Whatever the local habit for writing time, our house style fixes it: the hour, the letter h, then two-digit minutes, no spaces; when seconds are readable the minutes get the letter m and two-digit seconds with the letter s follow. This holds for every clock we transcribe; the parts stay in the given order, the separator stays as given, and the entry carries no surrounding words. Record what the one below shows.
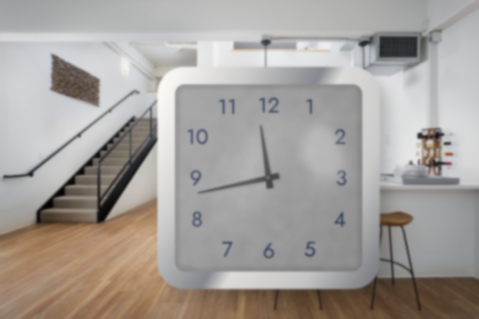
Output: 11h43
